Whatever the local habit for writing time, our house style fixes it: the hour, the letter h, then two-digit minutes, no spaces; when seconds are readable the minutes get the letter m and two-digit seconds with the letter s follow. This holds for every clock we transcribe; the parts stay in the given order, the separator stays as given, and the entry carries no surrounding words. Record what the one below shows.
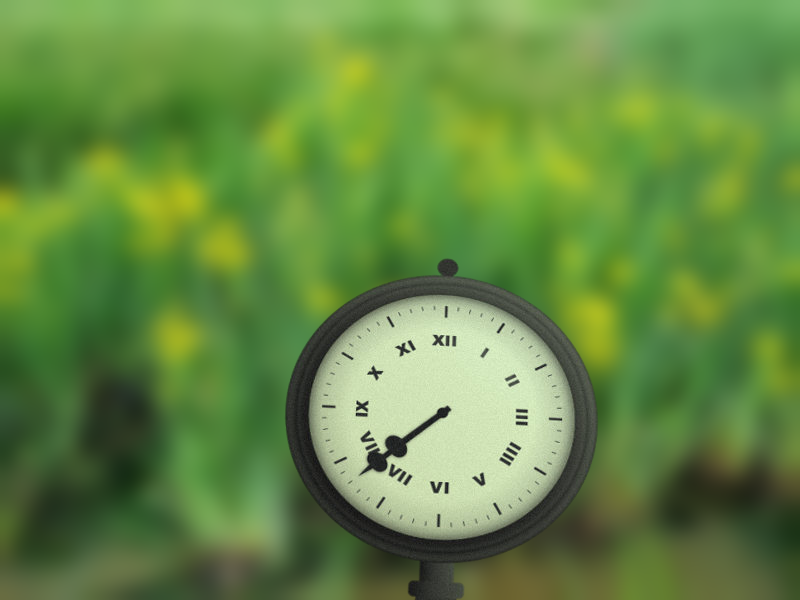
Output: 7h38
